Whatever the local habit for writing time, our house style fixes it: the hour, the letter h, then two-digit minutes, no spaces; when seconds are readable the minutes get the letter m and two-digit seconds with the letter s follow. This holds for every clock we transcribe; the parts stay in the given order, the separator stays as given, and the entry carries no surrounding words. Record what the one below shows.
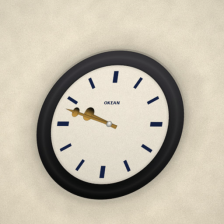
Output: 9h48
